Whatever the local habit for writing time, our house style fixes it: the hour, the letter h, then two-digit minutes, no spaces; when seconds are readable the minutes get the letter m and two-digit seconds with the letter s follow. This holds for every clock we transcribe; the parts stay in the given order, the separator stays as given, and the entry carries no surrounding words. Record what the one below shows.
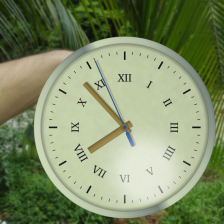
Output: 7h52m56s
